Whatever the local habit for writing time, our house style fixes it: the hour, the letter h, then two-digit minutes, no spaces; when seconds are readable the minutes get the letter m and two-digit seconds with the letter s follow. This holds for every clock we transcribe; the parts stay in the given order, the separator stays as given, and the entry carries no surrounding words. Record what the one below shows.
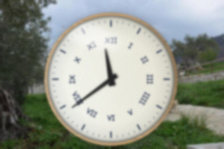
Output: 11h39
